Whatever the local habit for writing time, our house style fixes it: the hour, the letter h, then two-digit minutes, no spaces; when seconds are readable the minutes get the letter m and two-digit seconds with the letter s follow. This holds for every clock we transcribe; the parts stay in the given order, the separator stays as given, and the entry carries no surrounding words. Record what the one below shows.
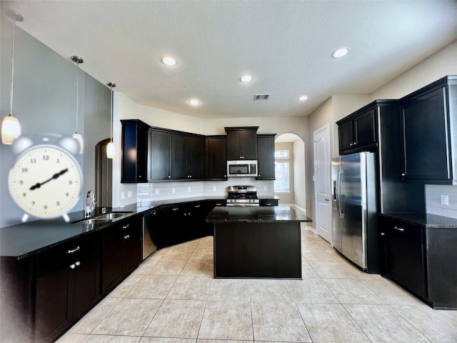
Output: 8h10
